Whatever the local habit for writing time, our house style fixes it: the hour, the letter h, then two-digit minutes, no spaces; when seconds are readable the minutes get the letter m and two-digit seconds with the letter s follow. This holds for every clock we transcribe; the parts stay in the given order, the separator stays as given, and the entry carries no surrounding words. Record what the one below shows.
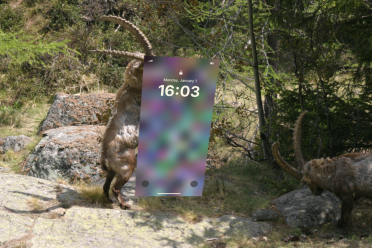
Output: 16h03
